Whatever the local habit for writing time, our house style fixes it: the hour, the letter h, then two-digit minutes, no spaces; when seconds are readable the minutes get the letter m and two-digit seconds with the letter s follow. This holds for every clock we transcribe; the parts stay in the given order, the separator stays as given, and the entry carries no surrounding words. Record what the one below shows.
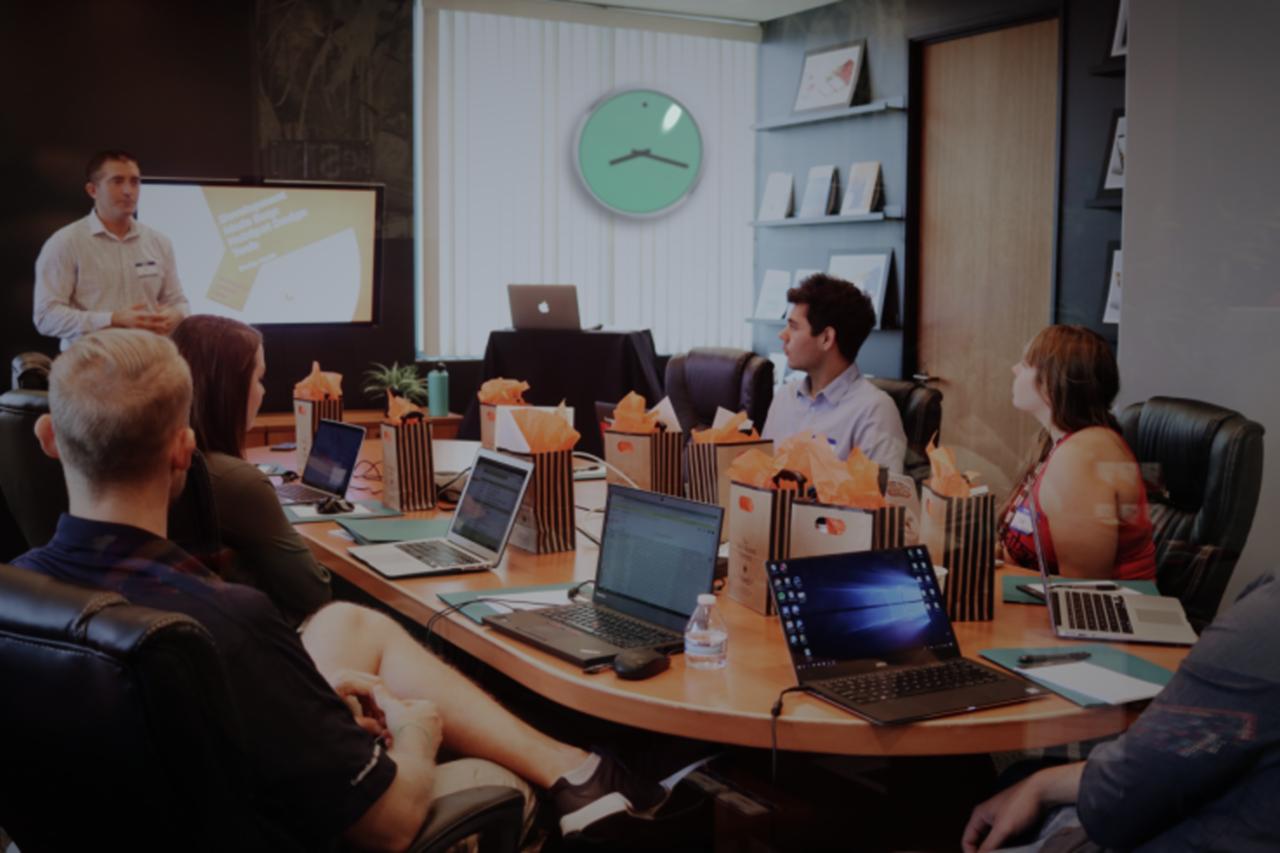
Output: 8h17
